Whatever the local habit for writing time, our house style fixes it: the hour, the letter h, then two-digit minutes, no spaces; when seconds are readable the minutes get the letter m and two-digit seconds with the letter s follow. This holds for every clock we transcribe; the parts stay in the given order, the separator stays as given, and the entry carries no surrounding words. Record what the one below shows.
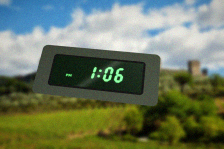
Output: 1h06
